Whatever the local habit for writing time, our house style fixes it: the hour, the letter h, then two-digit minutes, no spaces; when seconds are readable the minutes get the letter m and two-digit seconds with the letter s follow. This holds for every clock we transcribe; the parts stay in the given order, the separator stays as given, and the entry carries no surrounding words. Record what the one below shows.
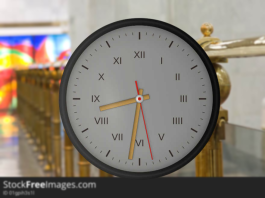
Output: 8h31m28s
